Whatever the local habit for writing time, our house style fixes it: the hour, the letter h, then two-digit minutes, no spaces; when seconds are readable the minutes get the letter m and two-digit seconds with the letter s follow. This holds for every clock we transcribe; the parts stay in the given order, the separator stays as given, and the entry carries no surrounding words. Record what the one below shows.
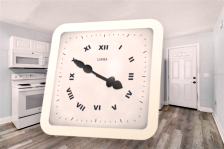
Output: 3h50
